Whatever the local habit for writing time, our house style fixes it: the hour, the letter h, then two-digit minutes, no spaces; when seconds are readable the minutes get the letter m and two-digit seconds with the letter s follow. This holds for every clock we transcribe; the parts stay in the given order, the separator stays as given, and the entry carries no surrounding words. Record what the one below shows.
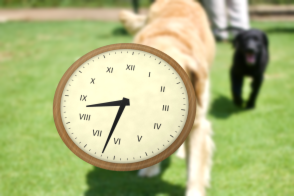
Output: 8h32
